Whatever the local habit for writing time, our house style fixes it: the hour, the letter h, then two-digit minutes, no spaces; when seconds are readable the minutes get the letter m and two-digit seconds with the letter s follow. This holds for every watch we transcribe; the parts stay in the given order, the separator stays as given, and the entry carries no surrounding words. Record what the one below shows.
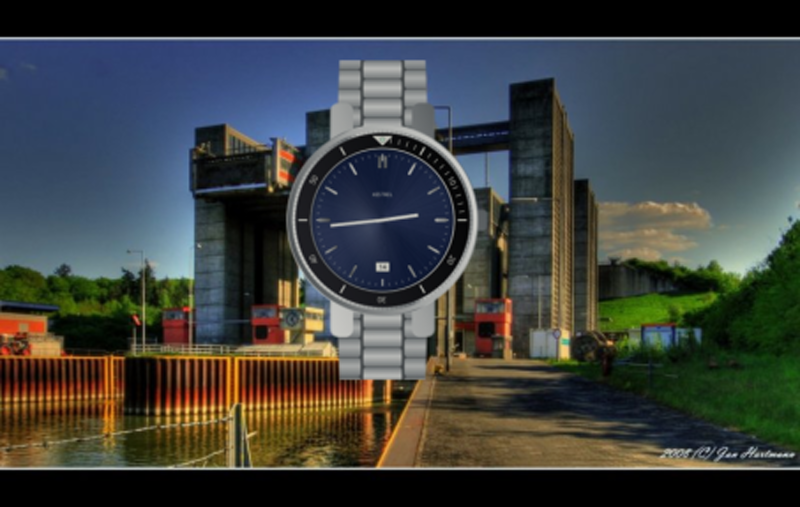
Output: 2h44
